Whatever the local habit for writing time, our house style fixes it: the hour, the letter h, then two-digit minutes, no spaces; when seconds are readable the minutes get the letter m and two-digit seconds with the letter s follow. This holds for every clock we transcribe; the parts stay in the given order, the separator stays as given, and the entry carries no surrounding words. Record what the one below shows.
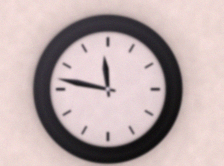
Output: 11h47
